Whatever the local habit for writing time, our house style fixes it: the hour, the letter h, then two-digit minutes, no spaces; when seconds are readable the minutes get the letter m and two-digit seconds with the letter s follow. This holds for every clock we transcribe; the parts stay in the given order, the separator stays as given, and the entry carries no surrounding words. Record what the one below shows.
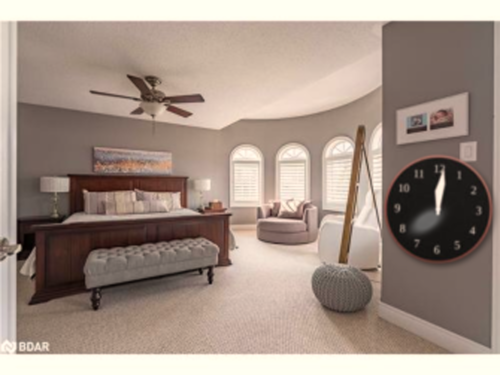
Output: 12h01
